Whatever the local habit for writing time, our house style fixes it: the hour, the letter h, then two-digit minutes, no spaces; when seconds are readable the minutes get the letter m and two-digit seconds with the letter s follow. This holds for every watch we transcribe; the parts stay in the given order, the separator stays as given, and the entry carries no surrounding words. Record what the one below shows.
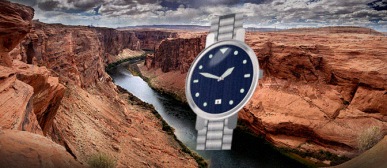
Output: 1h48
